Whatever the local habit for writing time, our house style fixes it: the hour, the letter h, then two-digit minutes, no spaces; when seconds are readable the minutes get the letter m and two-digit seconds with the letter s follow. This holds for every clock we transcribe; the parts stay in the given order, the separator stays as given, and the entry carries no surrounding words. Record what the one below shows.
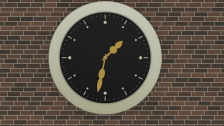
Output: 1h32
